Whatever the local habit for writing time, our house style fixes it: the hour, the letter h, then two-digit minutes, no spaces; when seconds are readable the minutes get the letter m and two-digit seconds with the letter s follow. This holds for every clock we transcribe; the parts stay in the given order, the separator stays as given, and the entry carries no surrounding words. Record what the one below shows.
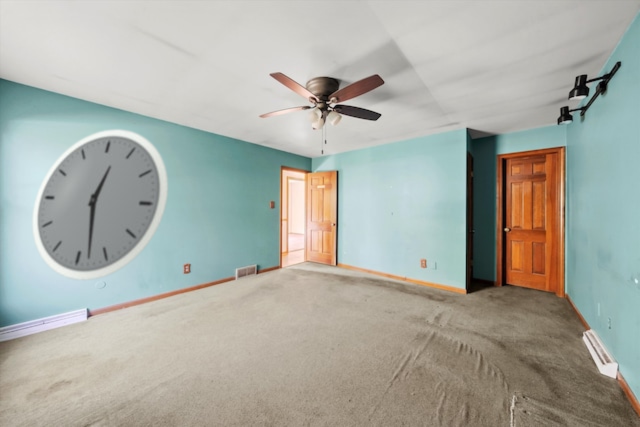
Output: 12h28
